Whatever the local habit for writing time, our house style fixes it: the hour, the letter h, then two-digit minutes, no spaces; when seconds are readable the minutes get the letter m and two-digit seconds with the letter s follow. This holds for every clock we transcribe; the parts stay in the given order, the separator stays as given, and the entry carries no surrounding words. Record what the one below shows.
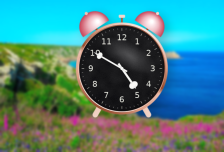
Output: 4h50
